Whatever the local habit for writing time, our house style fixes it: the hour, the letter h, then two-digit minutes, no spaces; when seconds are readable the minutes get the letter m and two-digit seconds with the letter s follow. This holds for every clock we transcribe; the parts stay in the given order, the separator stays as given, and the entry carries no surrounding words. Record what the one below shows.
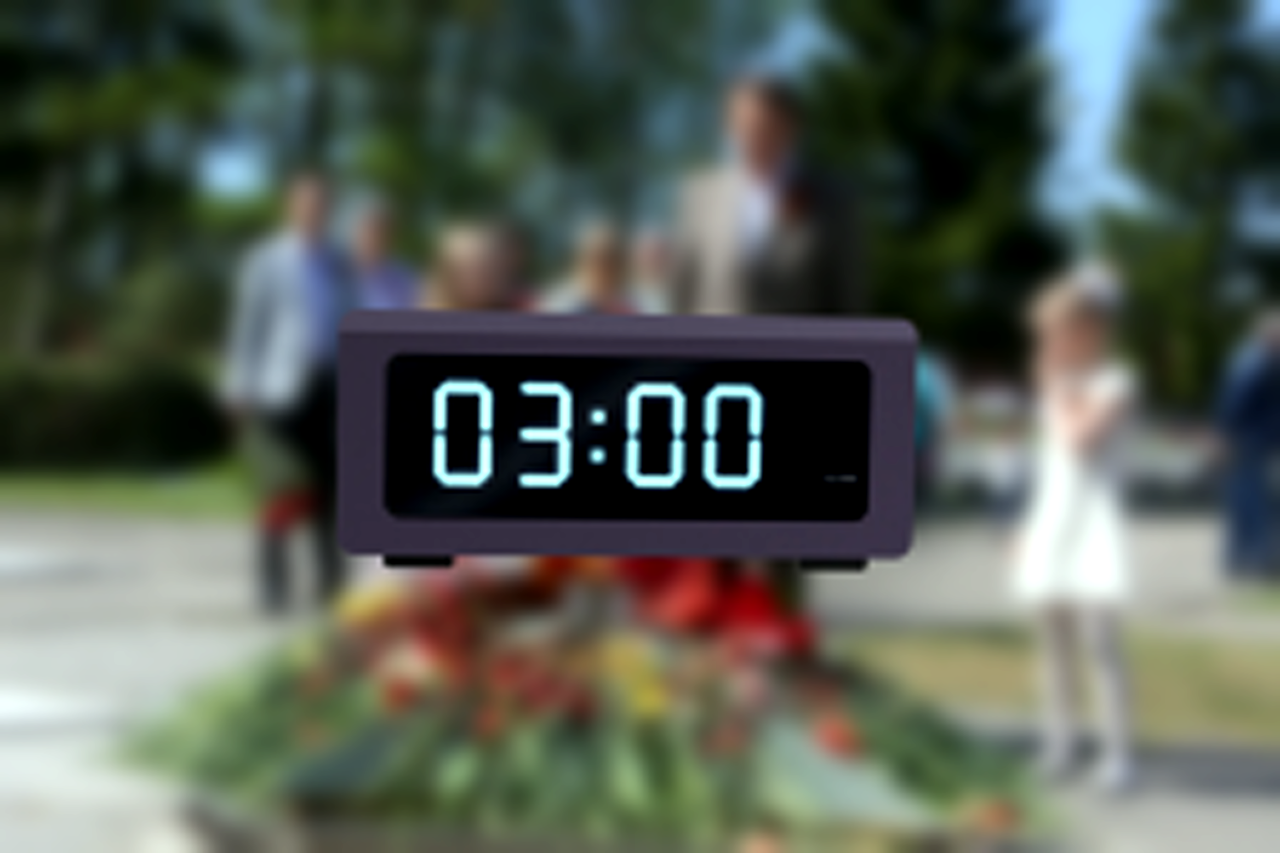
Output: 3h00
